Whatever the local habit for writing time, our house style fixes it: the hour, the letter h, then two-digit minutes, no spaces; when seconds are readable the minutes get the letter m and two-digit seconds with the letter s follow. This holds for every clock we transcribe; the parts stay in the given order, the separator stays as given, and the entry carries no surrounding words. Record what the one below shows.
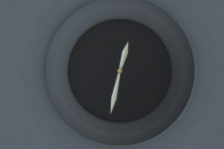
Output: 12h32
